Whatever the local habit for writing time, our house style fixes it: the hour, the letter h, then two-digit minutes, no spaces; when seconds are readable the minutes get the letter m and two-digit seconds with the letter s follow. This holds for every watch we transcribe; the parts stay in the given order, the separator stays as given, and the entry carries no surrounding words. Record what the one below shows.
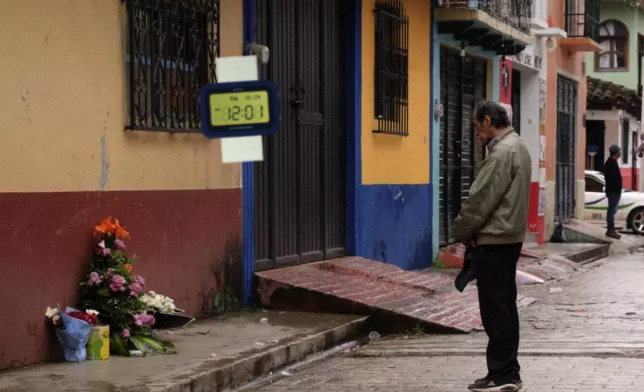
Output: 12h01
